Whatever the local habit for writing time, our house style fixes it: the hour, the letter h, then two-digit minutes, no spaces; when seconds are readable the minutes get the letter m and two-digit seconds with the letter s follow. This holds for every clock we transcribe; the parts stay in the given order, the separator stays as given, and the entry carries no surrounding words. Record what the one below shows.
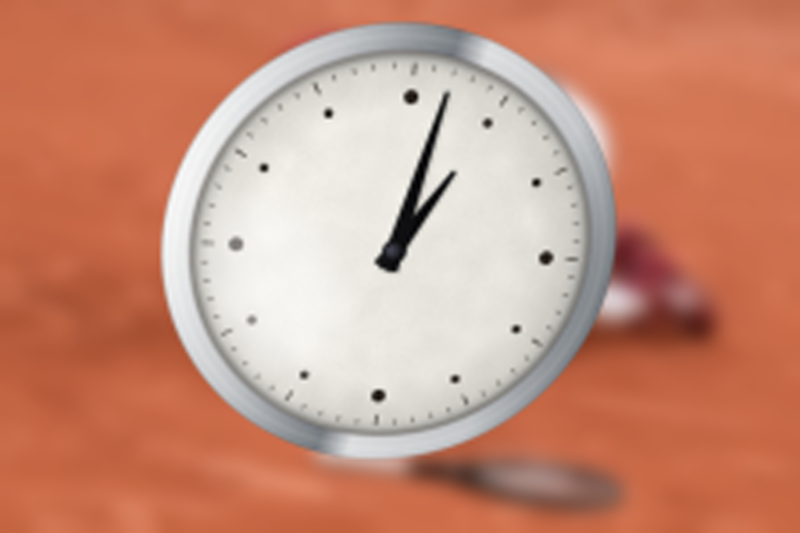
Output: 1h02
